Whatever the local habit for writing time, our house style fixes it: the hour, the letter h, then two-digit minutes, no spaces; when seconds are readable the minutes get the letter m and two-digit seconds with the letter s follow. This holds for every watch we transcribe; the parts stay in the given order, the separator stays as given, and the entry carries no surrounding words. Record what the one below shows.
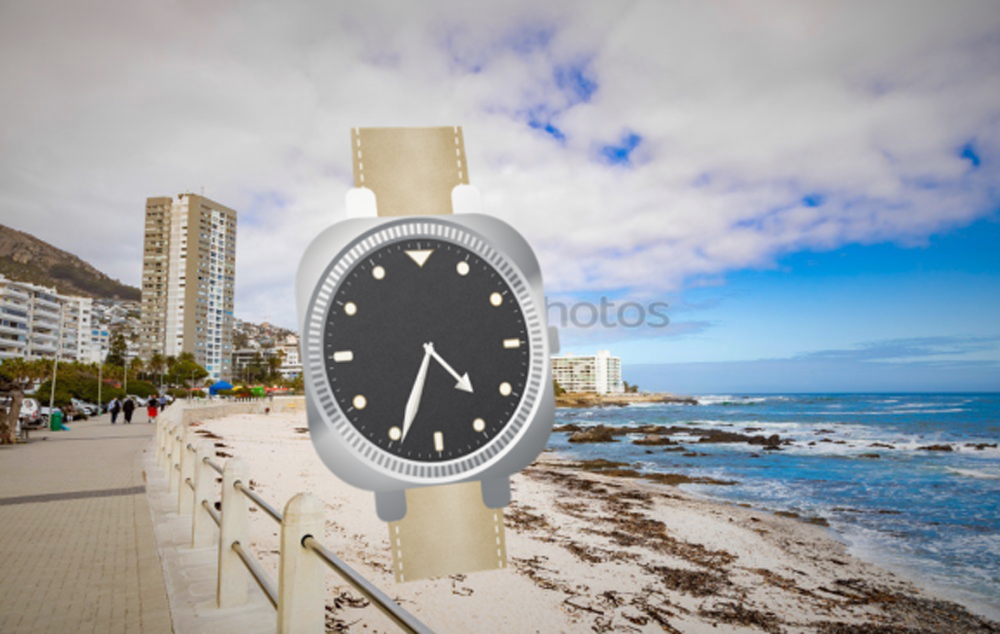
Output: 4h34
